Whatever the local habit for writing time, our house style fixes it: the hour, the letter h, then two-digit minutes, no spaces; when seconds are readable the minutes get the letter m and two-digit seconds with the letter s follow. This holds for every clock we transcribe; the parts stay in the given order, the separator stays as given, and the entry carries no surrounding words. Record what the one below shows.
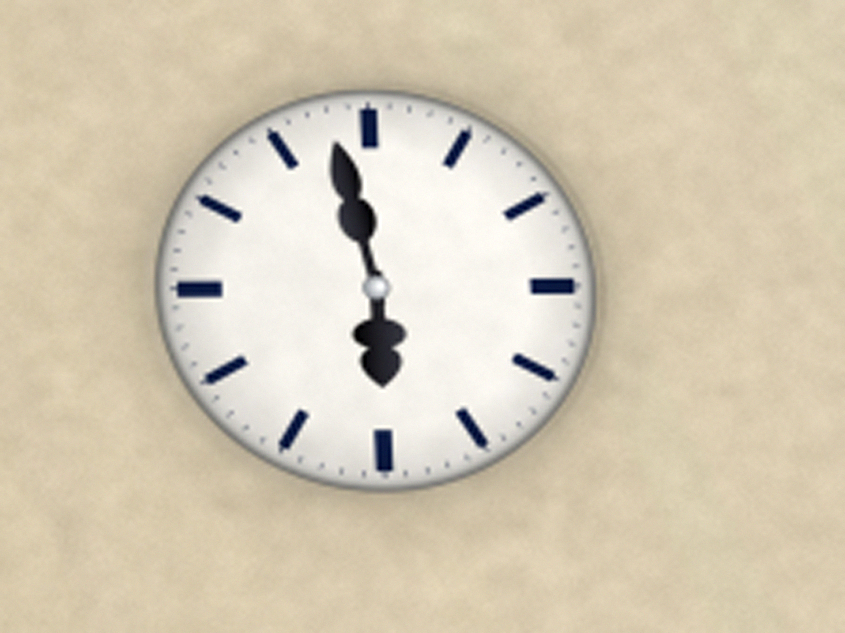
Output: 5h58
